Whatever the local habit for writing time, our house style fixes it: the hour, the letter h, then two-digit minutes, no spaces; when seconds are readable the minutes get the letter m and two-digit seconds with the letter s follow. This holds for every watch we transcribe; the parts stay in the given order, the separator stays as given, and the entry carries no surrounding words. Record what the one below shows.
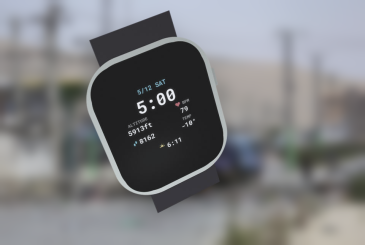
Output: 5h00
